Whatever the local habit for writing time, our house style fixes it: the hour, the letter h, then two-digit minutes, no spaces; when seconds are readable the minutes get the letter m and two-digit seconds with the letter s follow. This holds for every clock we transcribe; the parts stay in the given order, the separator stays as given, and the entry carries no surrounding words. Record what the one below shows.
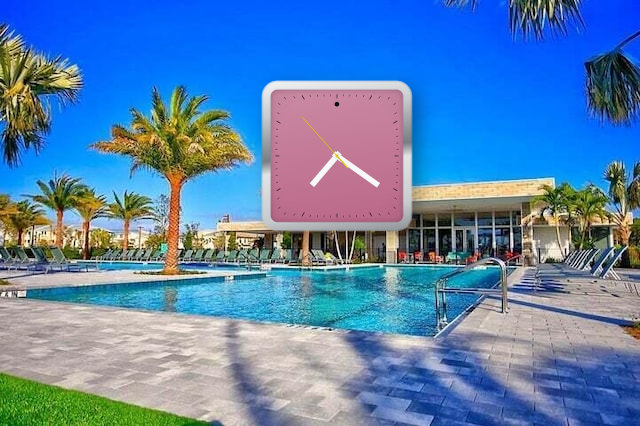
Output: 7h20m53s
